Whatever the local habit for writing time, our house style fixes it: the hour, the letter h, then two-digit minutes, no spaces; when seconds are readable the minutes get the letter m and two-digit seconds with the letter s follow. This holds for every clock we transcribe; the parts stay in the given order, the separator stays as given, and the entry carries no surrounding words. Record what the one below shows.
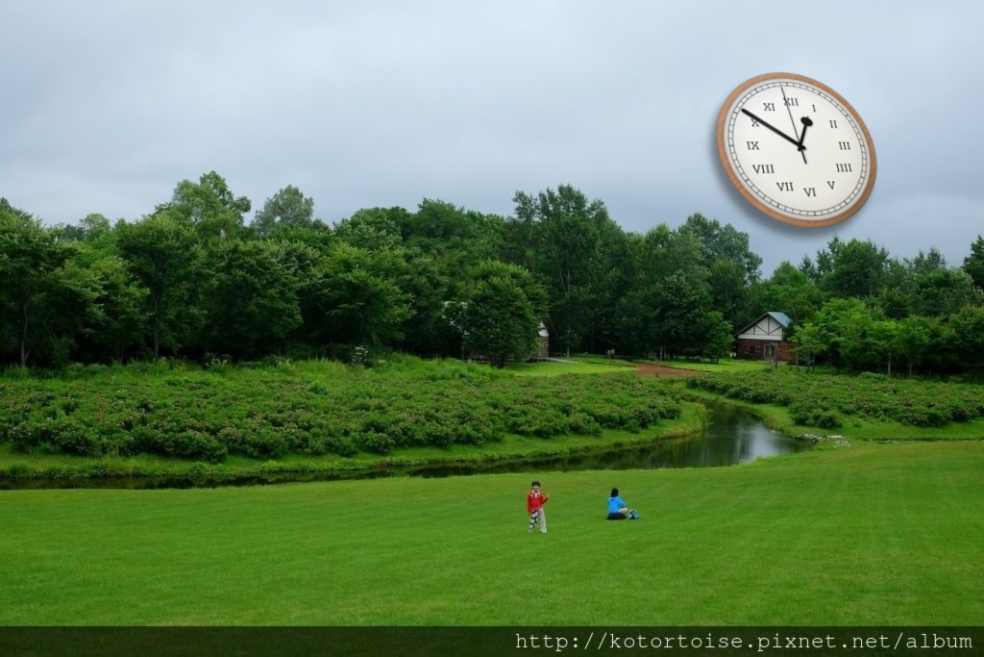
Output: 12h50m59s
